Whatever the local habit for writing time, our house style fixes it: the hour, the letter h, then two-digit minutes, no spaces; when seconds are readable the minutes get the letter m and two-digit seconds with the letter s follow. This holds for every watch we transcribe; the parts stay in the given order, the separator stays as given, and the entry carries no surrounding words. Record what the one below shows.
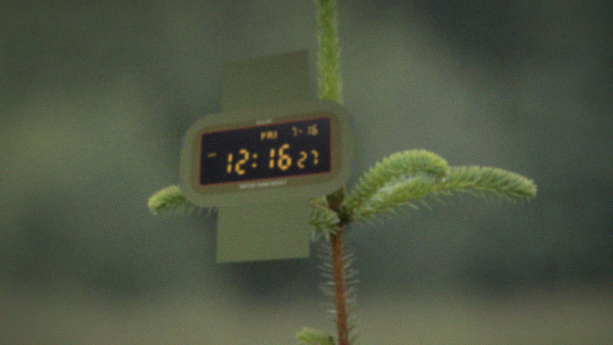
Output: 12h16m27s
